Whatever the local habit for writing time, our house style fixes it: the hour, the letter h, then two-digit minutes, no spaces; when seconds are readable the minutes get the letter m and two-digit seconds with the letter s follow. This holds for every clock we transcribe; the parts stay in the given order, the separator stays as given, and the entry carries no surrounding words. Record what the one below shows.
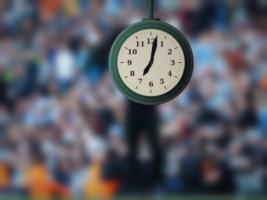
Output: 7h02
